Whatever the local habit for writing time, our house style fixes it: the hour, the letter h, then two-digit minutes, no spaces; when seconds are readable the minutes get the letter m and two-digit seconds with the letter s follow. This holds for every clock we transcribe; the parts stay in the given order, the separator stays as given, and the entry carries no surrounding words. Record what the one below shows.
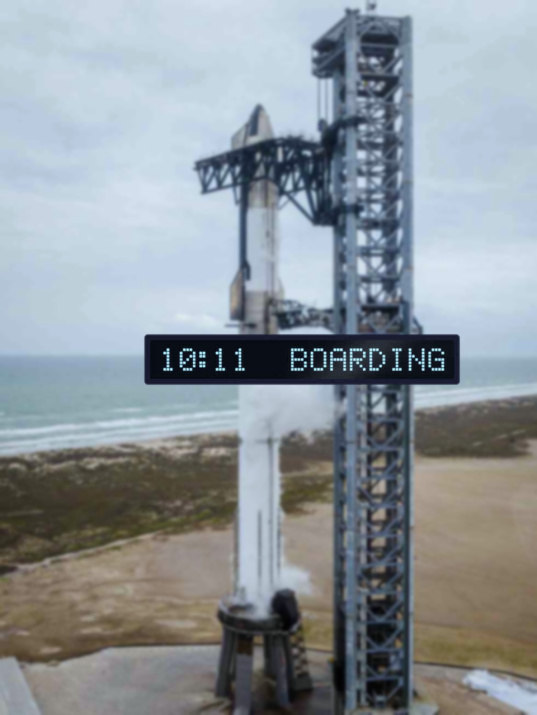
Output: 10h11
